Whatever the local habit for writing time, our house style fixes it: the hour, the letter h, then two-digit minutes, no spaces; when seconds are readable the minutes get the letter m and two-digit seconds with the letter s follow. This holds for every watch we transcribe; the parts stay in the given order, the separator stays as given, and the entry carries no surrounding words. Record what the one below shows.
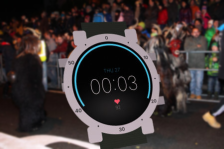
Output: 0h03
